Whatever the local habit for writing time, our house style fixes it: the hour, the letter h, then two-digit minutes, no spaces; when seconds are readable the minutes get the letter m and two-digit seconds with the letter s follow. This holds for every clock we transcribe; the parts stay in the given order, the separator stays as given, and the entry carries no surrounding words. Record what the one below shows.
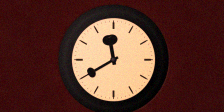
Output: 11h40
